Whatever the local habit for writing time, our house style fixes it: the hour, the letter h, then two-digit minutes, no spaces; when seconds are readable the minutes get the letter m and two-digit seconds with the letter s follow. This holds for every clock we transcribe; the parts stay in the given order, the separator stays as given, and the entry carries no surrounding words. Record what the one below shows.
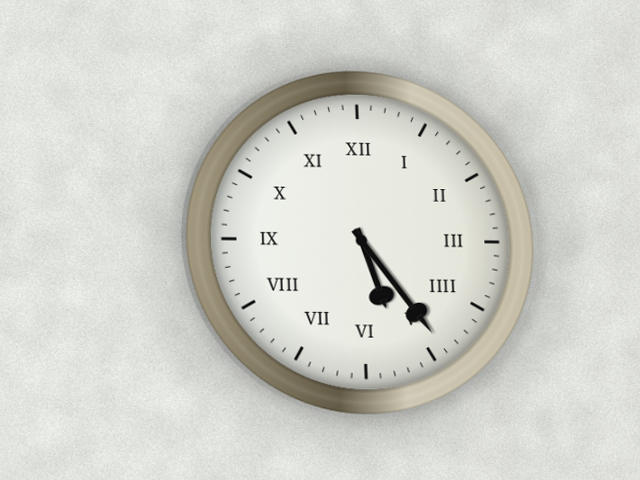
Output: 5h24
